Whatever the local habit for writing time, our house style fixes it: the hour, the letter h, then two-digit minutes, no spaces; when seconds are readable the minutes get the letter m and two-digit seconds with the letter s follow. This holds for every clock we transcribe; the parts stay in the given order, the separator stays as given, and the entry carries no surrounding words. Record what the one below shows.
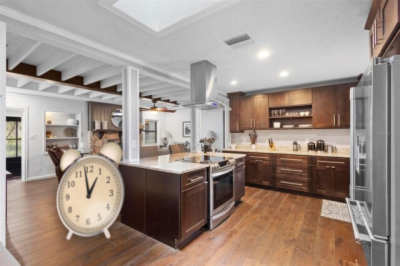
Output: 12h58
